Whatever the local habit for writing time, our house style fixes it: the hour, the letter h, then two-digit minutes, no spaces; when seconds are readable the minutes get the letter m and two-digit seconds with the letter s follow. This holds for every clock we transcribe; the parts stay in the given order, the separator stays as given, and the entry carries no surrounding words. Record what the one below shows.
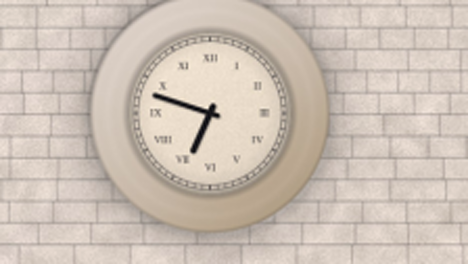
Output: 6h48
